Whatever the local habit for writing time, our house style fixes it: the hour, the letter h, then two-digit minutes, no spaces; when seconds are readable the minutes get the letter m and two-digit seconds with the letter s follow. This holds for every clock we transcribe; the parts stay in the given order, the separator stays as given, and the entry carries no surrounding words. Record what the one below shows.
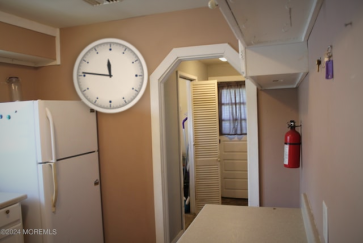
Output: 11h46
